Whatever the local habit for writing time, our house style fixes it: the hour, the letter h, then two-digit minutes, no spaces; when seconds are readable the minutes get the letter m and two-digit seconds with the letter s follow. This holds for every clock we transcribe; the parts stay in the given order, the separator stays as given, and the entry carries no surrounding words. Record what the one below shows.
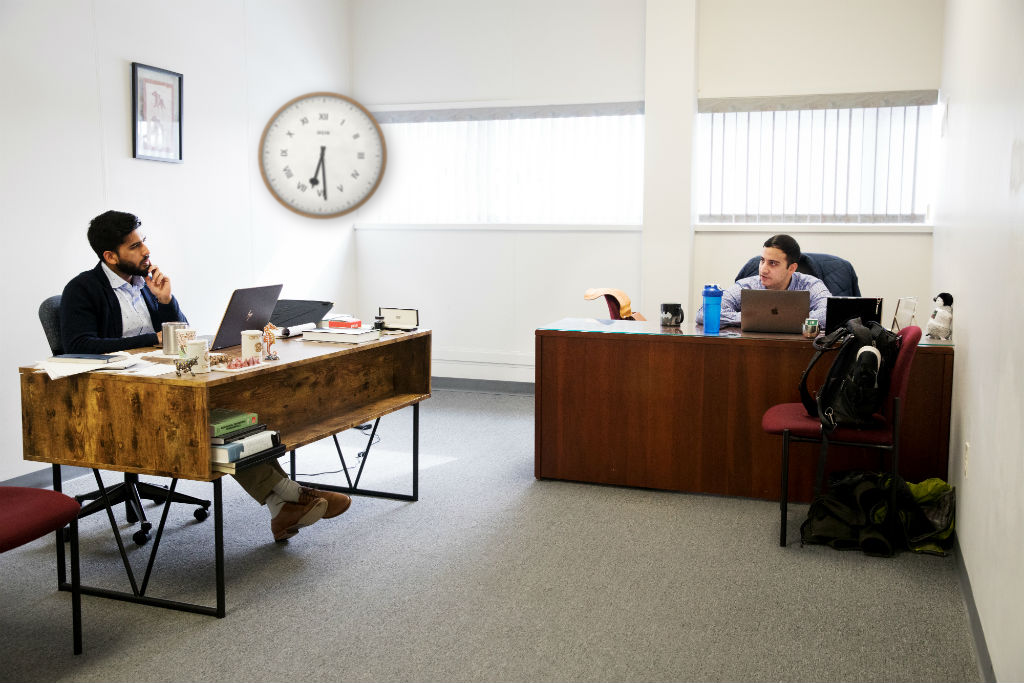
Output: 6h29
